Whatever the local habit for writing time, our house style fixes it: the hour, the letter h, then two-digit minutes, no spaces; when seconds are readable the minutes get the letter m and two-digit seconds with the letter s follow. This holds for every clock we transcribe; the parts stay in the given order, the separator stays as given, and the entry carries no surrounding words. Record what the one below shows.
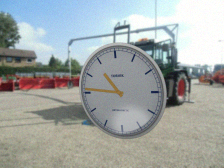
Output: 10h46
